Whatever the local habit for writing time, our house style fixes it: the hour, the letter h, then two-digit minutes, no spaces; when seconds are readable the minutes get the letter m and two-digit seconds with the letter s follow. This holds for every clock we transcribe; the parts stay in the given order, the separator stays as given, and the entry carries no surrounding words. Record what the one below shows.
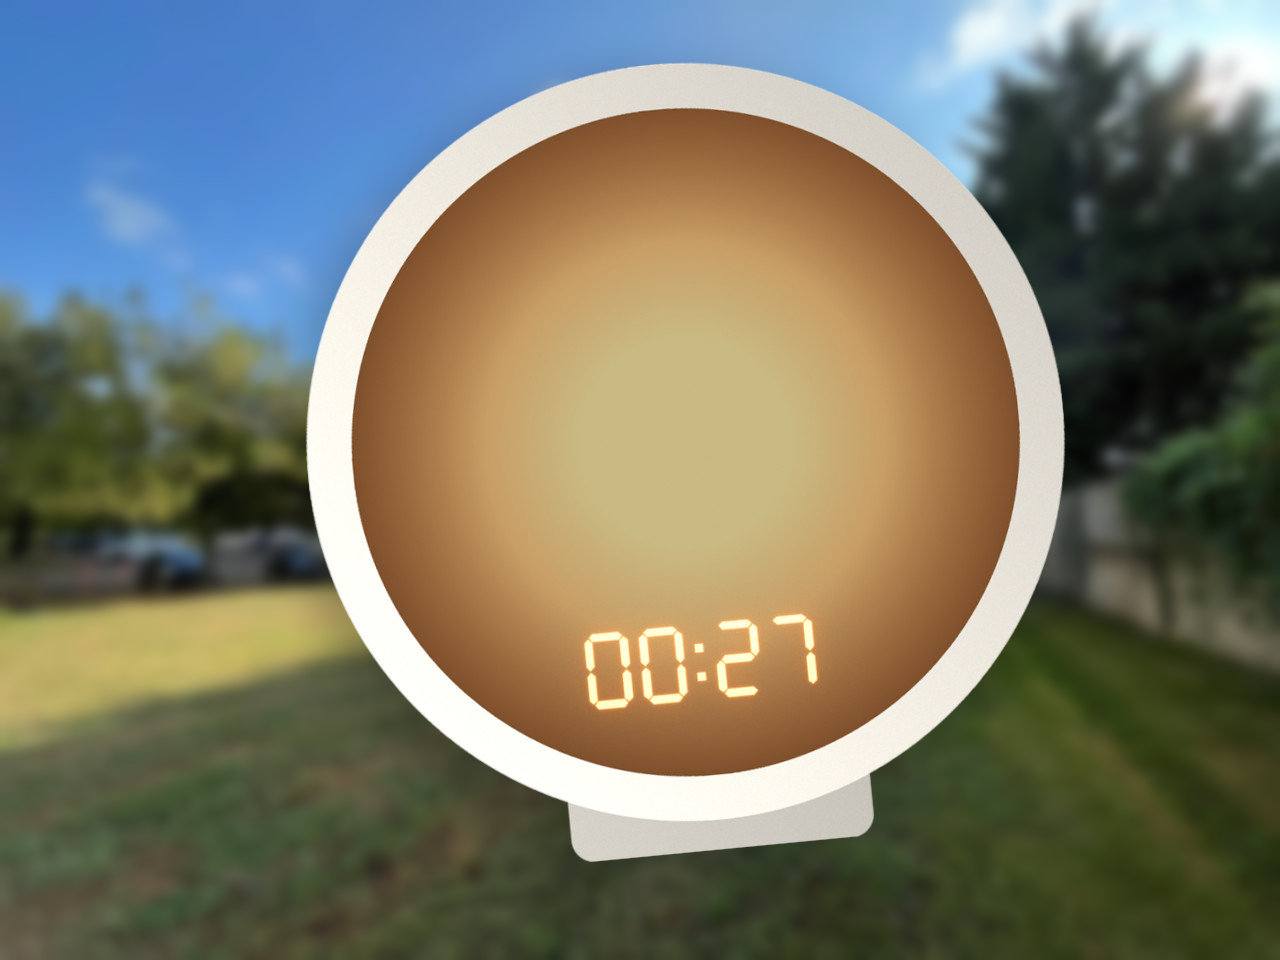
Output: 0h27
